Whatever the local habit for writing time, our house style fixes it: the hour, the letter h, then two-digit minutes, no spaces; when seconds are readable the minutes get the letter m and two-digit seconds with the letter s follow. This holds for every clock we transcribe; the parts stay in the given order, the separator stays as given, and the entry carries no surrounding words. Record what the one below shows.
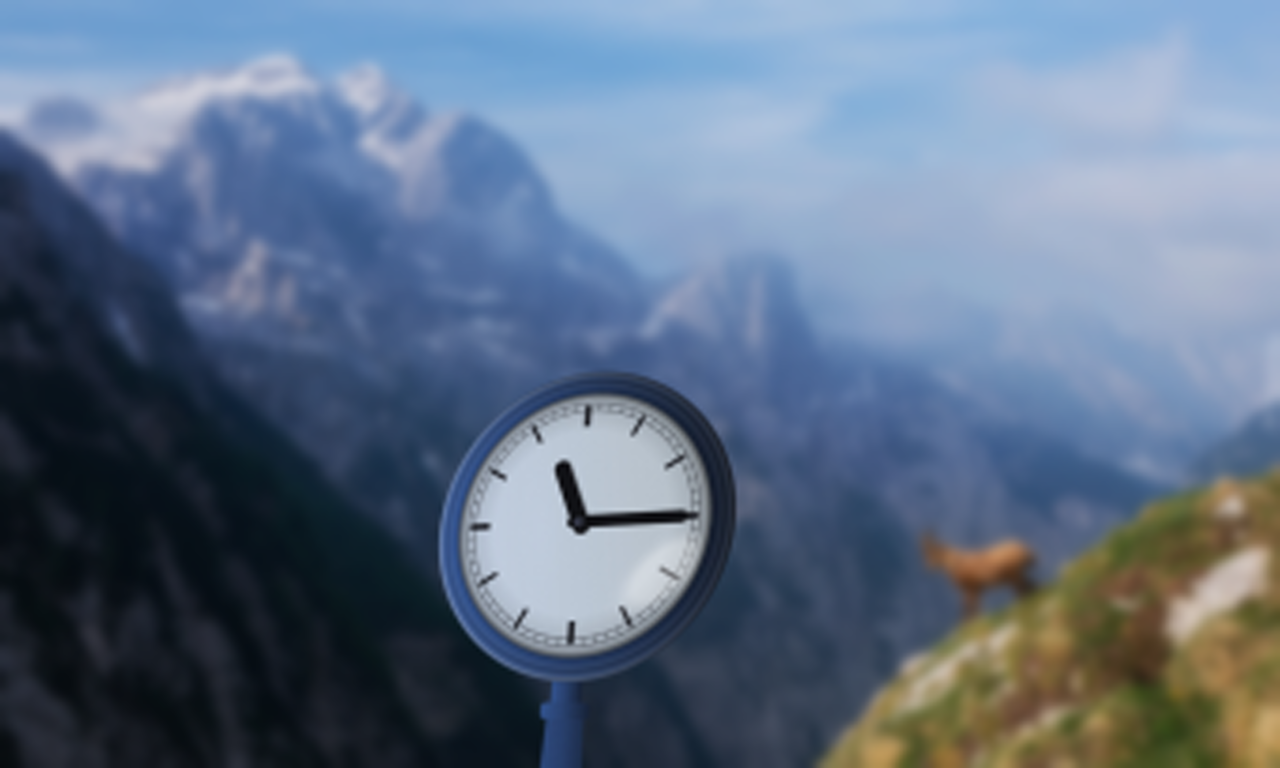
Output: 11h15
